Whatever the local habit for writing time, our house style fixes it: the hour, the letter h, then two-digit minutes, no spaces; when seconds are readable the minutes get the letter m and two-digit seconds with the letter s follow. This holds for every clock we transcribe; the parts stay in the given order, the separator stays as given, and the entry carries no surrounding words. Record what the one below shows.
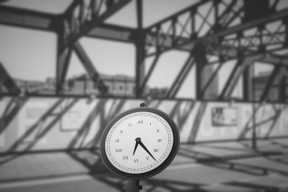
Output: 6h23
